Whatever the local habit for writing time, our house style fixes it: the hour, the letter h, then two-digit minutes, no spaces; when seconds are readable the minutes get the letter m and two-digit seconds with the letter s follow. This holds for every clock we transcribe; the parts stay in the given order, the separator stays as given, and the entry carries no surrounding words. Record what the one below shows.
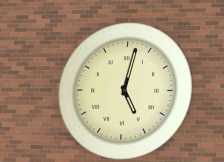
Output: 5h02
